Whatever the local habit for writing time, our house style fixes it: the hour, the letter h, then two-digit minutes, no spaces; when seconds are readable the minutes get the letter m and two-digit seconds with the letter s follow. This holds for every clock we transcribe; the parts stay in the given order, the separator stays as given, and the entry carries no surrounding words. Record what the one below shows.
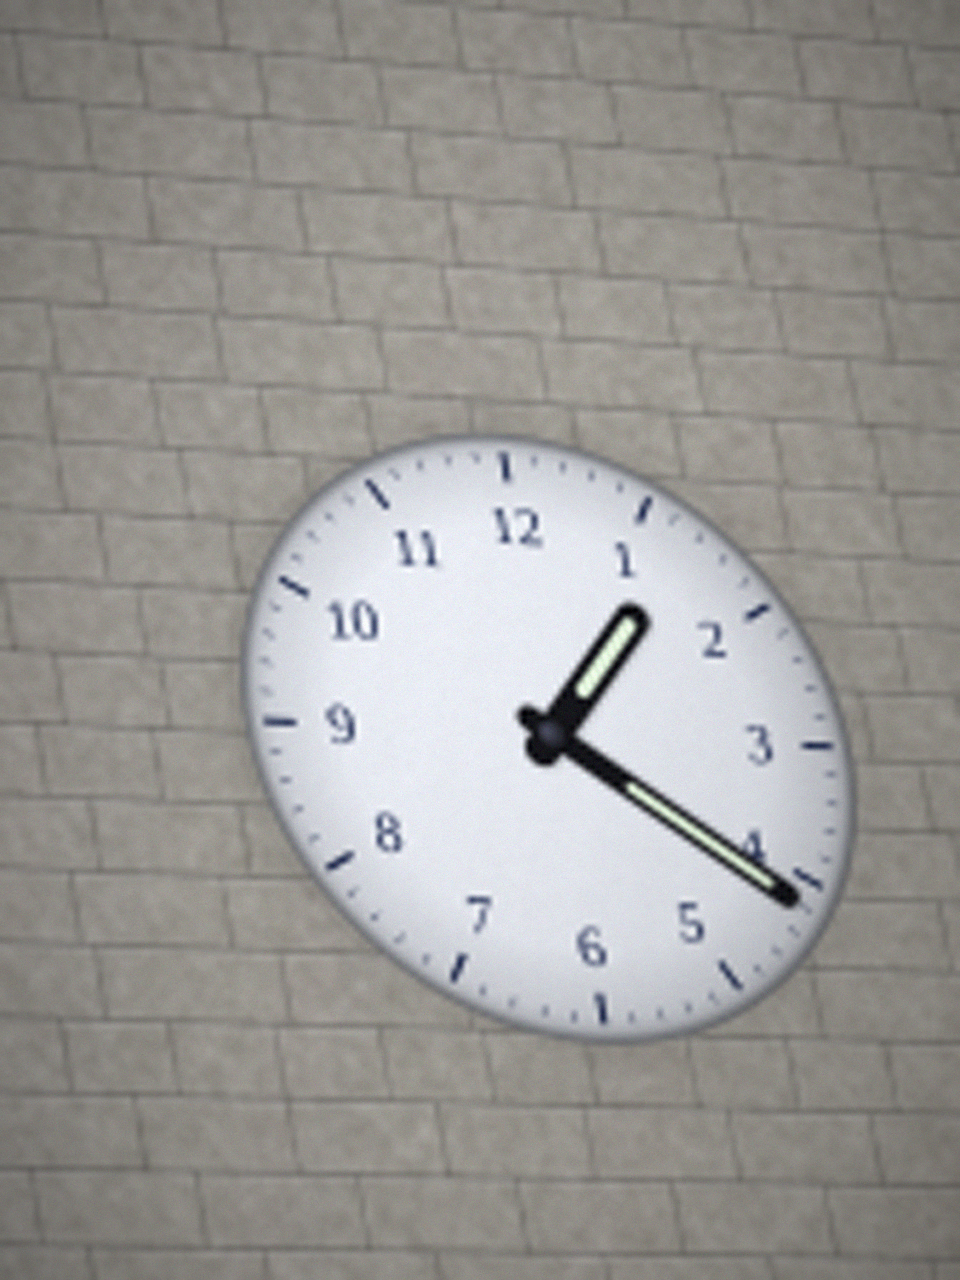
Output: 1h21
